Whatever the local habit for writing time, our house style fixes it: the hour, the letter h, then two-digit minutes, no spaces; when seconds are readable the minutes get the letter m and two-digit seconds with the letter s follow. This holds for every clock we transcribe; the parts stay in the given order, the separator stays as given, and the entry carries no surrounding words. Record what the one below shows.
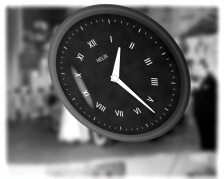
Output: 1h27
